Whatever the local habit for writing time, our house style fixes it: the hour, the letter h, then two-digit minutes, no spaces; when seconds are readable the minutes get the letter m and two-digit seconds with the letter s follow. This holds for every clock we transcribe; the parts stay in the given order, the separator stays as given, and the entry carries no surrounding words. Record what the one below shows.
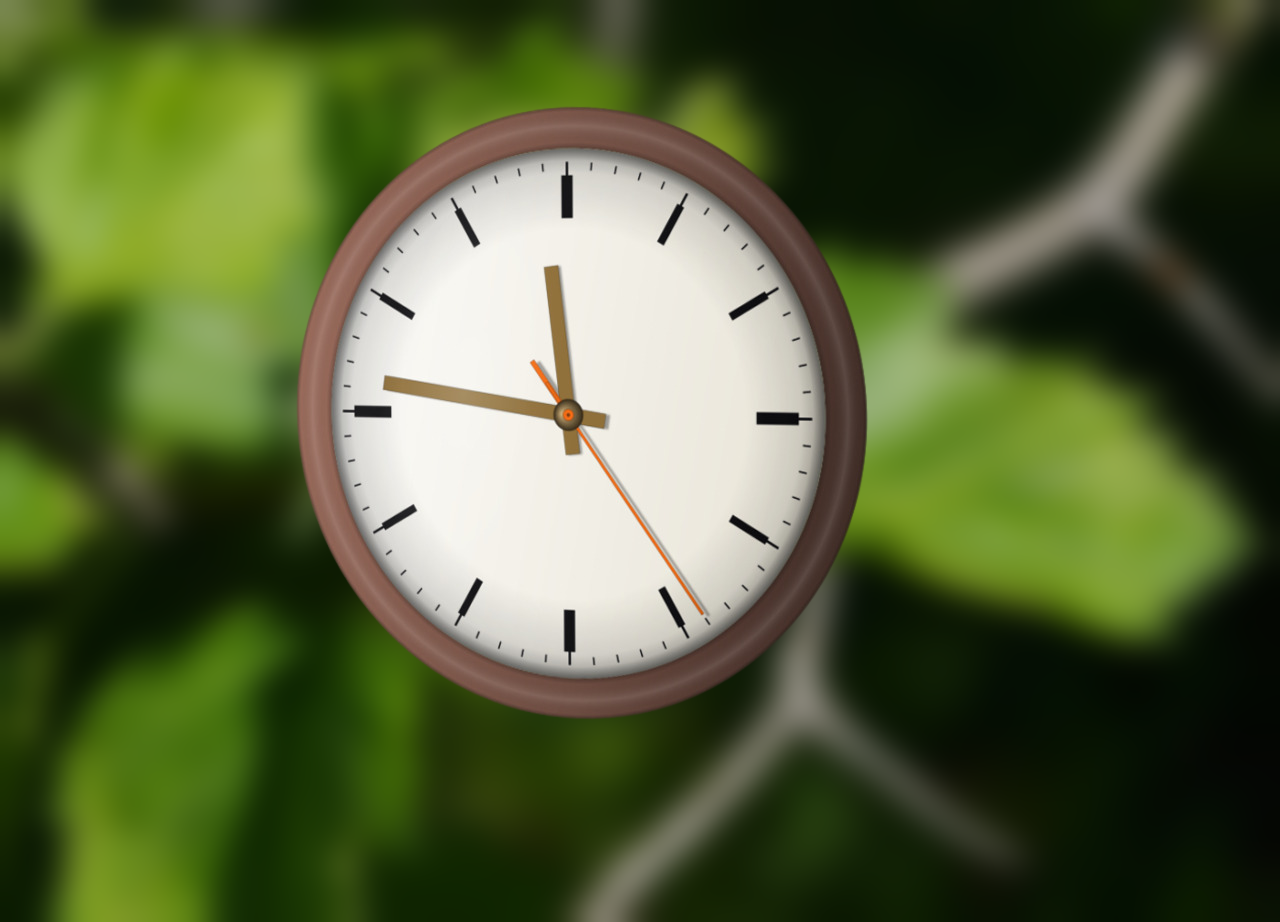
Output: 11h46m24s
